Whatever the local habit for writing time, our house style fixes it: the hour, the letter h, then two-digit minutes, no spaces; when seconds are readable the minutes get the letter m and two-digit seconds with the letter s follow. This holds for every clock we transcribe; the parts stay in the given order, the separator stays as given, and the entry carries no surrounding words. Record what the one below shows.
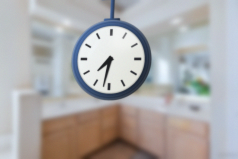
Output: 7h32
